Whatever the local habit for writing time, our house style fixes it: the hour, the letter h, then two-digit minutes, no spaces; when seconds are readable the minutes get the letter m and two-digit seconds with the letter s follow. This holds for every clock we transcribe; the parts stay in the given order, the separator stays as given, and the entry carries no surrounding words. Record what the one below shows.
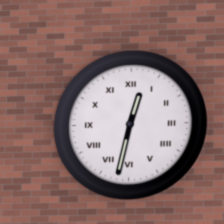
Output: 12h32
